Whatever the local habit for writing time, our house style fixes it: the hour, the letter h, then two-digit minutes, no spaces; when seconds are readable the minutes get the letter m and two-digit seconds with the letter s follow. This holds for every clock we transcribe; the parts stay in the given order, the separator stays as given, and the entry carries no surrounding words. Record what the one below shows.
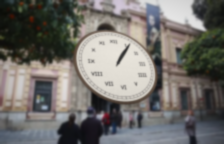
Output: 1h06
